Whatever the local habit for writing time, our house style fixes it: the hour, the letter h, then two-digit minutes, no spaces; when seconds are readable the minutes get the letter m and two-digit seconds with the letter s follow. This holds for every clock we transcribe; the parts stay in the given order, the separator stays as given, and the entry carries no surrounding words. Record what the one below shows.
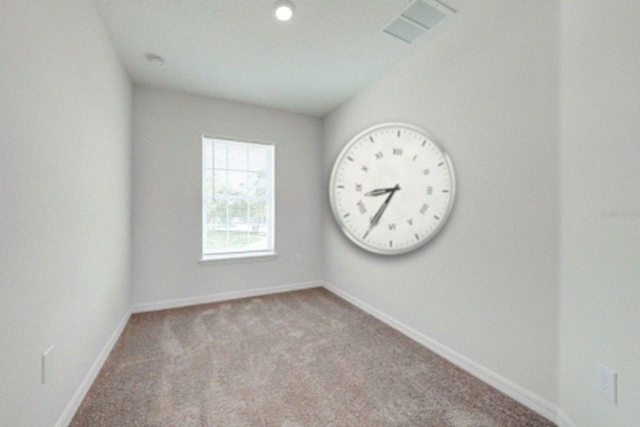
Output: 8h35
